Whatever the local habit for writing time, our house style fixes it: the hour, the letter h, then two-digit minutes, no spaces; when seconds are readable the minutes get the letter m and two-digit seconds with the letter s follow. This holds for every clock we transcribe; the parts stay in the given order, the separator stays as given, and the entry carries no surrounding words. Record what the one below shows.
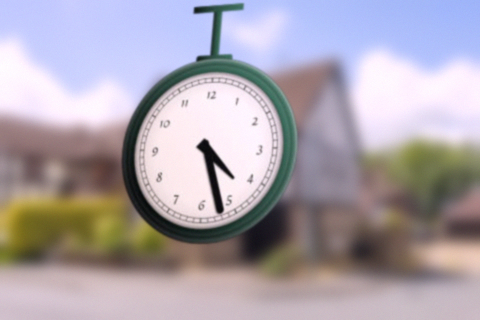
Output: 4h27
